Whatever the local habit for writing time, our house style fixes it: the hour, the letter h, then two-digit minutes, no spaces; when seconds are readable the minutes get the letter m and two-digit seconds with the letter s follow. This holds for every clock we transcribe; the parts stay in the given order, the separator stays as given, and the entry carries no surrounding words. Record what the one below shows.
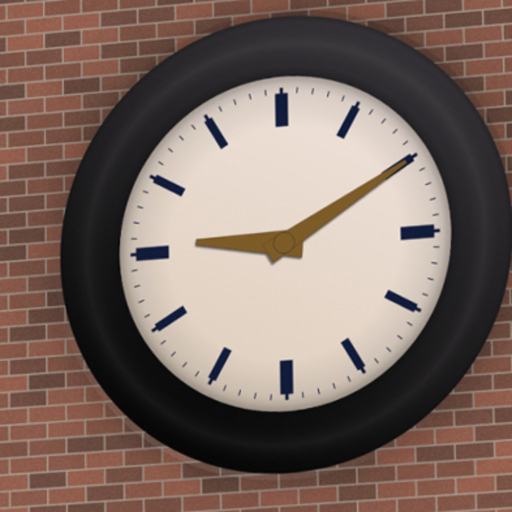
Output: 9h10
